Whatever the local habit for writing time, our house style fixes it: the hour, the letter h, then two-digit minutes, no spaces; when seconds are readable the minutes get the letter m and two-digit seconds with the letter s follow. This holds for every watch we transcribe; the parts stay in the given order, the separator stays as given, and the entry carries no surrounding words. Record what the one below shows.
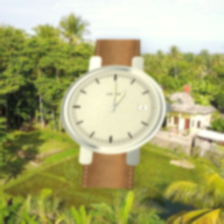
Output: 1h00
